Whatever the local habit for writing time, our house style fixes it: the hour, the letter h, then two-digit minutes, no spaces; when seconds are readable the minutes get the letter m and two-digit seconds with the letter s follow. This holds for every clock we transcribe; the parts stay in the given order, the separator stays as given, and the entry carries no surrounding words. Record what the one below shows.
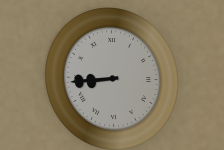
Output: 8h44
